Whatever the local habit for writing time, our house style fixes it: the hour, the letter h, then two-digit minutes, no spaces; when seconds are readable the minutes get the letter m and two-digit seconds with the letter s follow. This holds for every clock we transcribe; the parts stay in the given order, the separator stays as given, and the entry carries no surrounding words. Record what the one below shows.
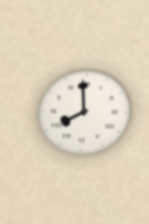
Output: 7h59
